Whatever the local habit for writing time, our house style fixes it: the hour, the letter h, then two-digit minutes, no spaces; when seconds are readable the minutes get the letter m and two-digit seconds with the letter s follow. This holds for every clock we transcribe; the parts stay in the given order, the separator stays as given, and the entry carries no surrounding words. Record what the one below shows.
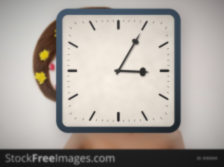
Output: 3h05
